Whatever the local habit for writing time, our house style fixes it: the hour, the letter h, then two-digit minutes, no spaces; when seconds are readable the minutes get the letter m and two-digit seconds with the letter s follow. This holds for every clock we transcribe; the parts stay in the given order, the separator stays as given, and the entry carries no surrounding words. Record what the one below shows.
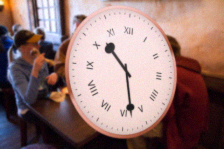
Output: 10h28
